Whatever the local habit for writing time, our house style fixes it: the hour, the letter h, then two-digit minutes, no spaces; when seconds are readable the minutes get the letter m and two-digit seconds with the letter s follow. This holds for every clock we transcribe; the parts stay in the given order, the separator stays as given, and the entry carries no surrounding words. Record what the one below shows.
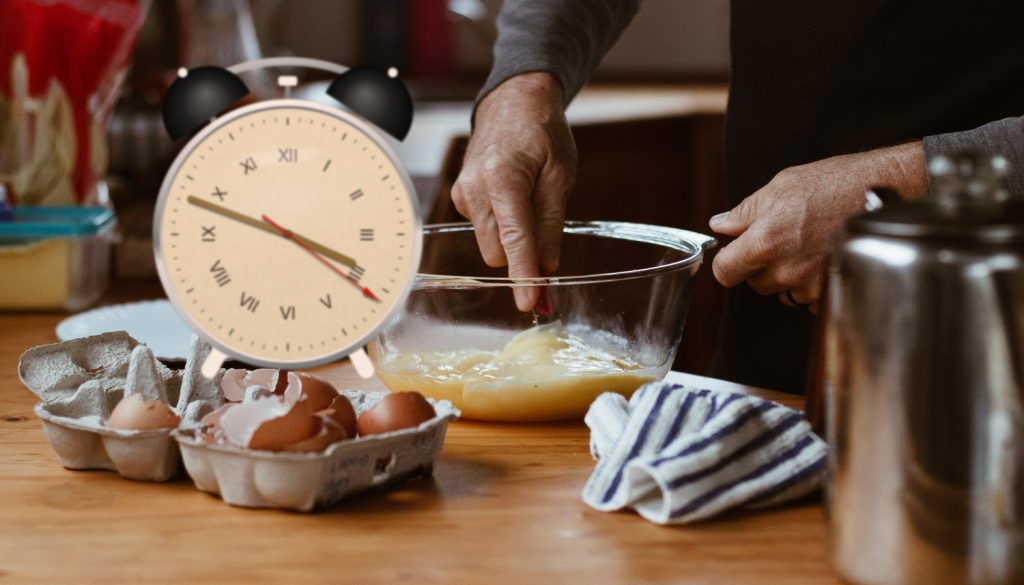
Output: 3h48m21s
